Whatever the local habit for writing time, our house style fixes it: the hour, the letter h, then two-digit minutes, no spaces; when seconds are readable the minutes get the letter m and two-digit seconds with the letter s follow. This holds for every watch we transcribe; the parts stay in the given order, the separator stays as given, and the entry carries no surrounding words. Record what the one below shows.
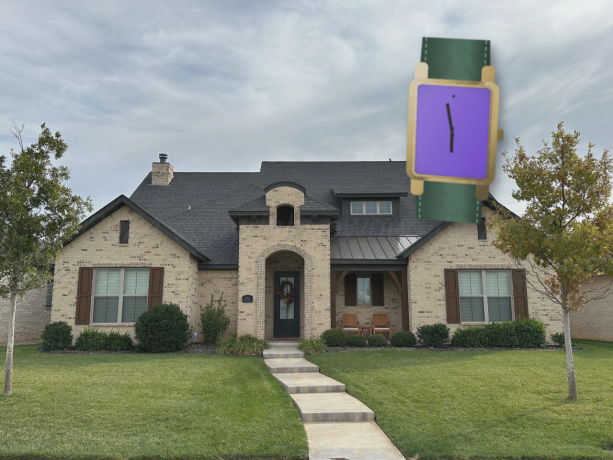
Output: 5h58
